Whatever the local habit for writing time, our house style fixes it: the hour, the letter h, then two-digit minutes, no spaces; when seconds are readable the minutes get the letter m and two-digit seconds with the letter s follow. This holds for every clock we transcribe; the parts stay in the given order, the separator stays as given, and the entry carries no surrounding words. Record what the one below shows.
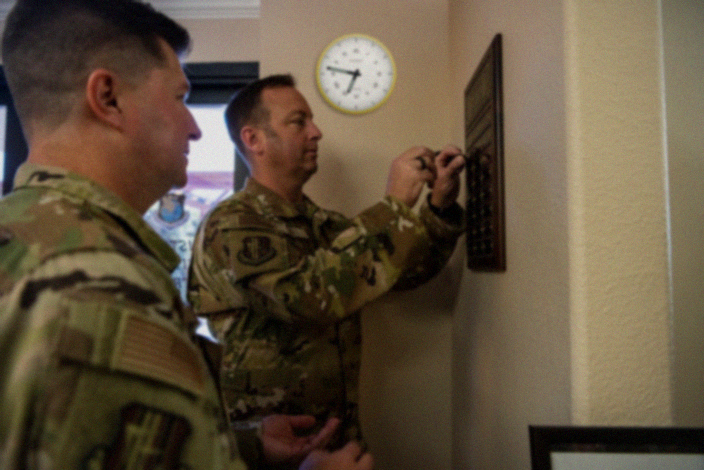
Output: 6h47
